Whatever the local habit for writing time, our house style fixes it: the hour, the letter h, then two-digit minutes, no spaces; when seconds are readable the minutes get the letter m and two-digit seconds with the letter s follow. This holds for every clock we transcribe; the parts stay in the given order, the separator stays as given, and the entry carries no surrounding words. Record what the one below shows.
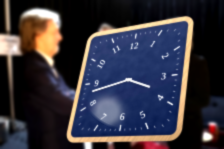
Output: 3h43
